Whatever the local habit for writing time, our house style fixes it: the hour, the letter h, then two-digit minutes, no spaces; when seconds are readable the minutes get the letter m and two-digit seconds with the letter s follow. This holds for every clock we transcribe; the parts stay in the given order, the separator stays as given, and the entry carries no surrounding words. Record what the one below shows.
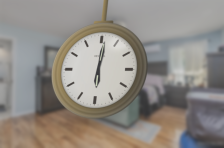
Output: 6h01
